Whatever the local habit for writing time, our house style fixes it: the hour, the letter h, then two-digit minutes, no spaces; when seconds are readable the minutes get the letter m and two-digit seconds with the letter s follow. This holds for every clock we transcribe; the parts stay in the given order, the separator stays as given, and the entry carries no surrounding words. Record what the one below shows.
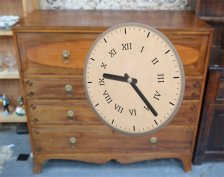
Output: 9h24
